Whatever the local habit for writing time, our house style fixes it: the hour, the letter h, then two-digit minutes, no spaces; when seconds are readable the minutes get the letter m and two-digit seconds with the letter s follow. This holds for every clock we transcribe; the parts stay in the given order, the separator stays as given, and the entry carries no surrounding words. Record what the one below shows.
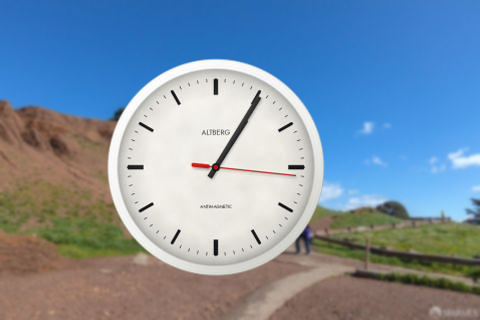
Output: 1h05m16s
